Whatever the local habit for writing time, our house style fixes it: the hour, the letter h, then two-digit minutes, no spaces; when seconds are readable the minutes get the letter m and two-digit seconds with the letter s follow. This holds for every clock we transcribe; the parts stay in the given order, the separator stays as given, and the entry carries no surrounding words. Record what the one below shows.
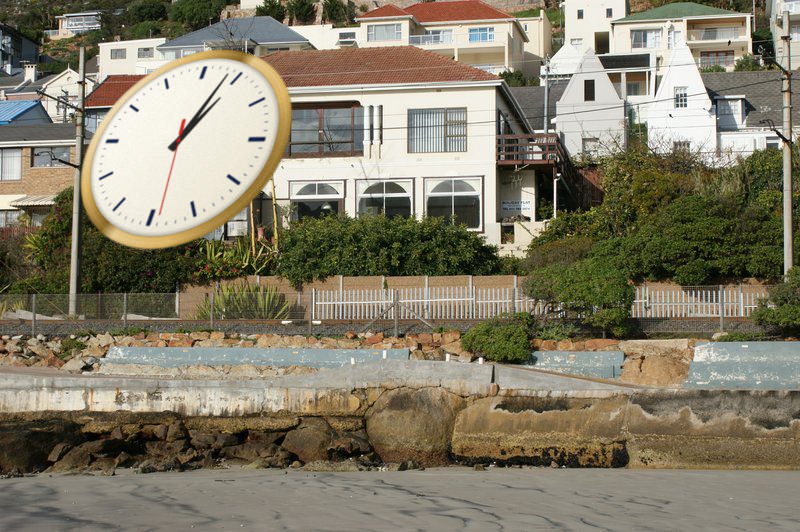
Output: 1h03m29s
